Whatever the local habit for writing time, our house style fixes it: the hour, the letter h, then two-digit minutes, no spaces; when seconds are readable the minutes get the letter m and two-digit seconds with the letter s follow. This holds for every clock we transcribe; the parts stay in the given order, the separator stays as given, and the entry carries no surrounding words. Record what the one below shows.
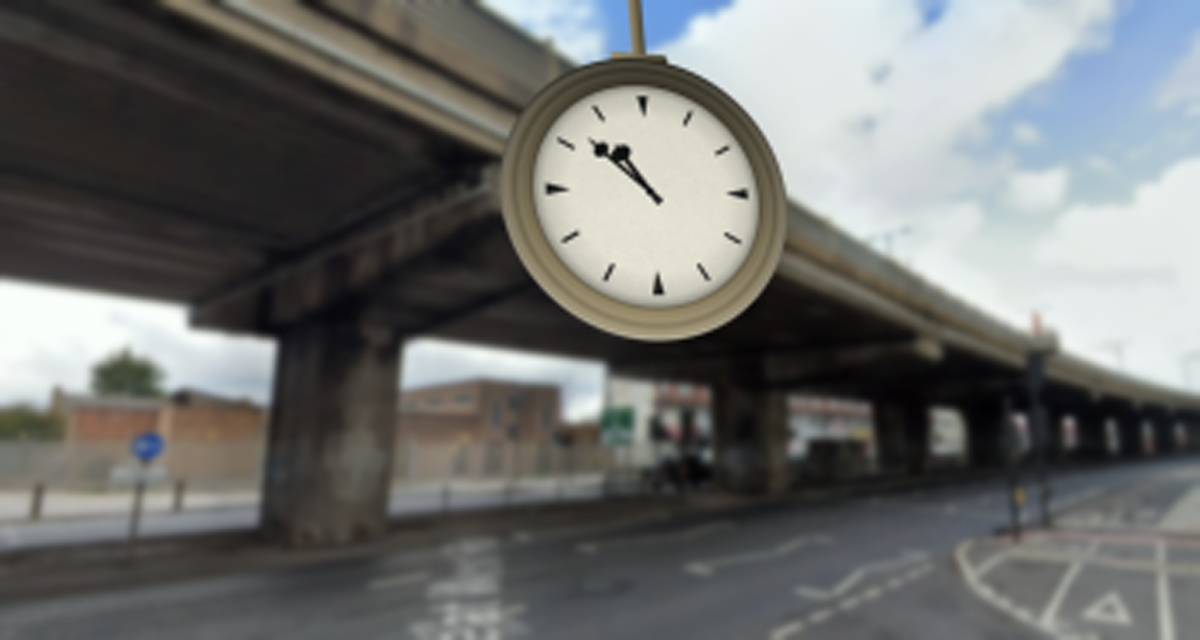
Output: 10h52
